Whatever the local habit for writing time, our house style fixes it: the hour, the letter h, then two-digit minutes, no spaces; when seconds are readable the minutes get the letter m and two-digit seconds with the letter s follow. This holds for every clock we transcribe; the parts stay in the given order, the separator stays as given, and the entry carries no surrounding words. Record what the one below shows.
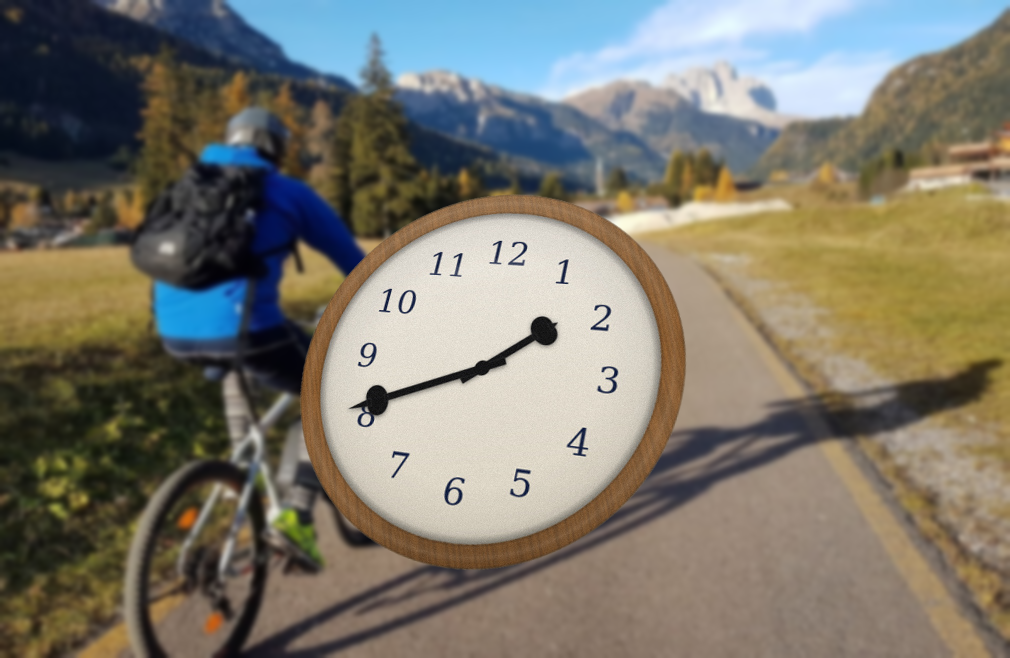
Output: 1h41
